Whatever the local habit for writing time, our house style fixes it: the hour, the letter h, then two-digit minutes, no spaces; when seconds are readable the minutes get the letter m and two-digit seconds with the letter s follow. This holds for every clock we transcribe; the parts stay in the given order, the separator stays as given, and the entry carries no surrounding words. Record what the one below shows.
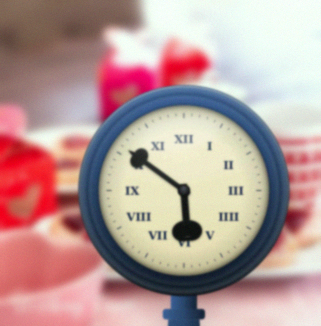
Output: 5h51
